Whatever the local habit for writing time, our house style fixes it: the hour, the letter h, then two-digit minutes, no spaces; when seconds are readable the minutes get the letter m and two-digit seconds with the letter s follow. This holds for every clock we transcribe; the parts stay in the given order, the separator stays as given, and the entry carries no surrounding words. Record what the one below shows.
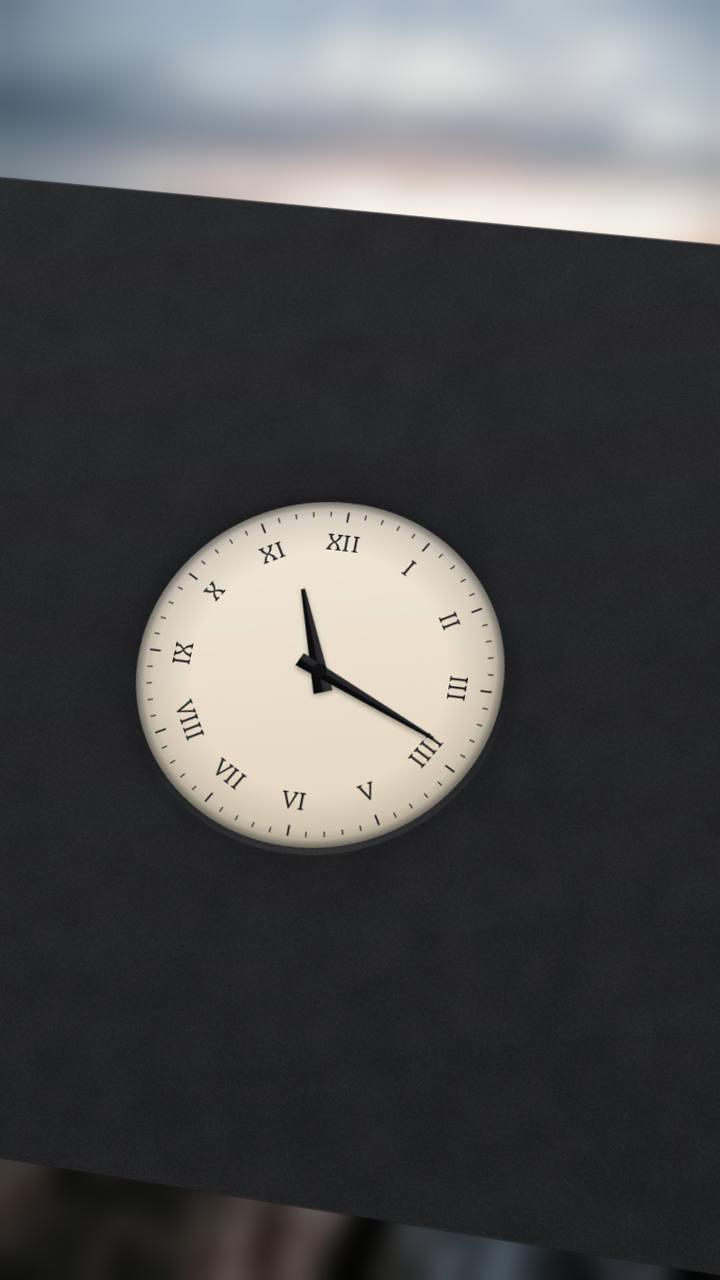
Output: 11h19
